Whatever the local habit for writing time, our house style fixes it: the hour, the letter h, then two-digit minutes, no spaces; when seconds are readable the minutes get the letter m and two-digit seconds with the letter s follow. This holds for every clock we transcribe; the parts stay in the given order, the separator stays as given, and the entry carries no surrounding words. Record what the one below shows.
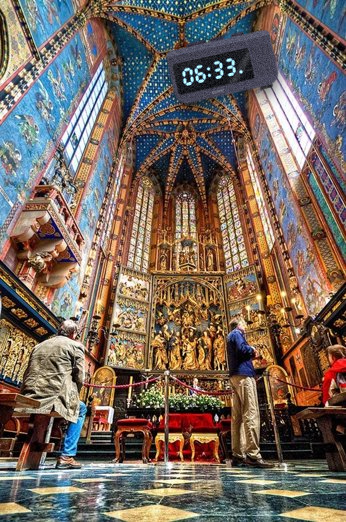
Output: 6h33
